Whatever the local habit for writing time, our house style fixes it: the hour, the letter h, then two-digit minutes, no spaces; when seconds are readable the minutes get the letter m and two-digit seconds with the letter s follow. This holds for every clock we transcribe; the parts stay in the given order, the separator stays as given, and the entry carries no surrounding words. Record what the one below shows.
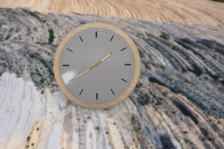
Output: 1h40
